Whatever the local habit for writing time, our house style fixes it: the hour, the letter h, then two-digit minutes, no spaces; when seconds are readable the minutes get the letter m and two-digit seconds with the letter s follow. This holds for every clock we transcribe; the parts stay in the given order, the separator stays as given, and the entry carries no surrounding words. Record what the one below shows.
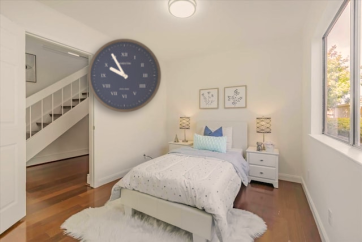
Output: 9h55
